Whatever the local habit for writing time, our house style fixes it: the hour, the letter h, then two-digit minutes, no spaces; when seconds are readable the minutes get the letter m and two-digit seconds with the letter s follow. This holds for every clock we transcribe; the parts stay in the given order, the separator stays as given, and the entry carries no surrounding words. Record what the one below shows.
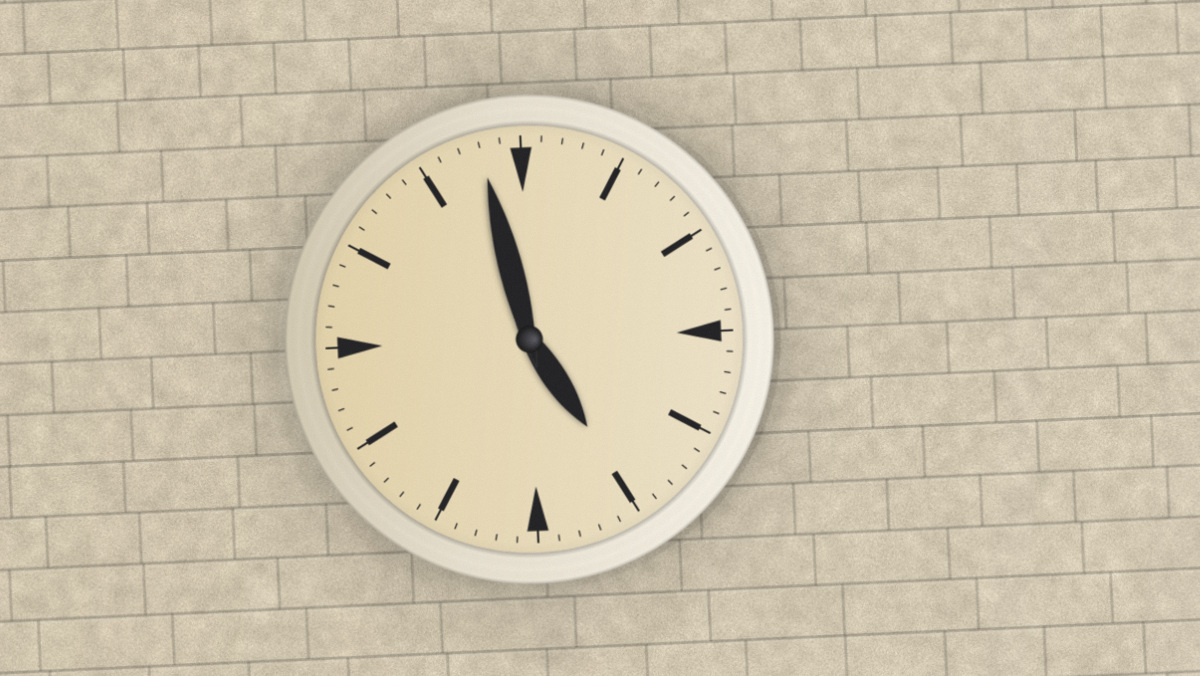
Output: 4h58
